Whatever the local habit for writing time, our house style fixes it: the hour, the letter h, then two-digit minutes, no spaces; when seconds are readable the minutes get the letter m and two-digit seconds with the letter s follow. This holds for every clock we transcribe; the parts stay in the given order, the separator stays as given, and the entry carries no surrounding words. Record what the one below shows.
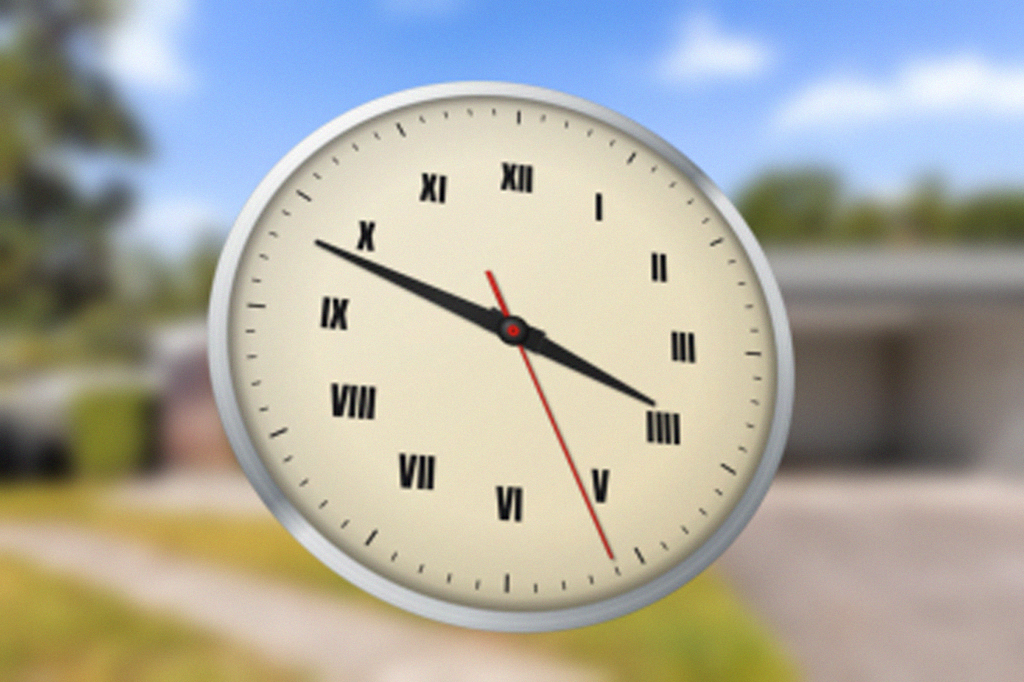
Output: 3h48m26s
